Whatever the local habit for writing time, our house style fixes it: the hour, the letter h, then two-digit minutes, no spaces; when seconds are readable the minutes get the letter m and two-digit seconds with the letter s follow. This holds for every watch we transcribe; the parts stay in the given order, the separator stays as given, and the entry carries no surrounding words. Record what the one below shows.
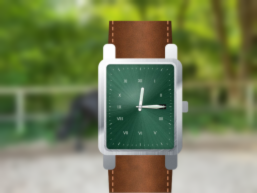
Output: 12h15
